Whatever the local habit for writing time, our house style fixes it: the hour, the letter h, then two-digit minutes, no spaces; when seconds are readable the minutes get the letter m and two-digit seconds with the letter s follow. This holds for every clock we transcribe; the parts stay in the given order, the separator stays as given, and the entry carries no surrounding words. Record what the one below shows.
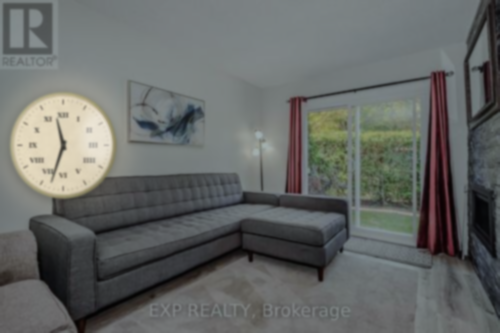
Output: 11h33
